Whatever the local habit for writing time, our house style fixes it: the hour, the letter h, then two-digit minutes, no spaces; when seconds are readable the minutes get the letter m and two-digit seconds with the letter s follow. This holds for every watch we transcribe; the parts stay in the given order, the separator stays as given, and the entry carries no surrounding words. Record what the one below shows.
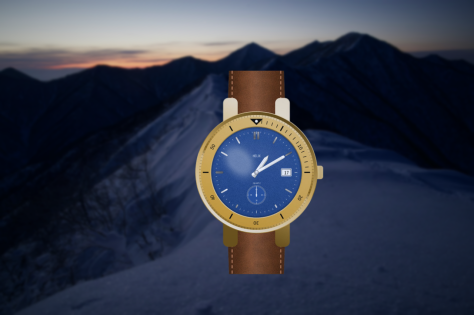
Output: 1h10
